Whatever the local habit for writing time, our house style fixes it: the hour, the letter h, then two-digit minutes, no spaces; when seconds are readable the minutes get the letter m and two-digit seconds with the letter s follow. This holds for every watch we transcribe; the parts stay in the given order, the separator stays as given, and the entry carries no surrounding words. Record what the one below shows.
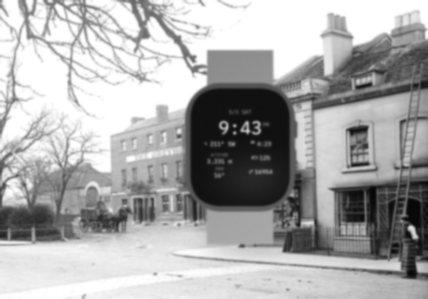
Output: 9h43
